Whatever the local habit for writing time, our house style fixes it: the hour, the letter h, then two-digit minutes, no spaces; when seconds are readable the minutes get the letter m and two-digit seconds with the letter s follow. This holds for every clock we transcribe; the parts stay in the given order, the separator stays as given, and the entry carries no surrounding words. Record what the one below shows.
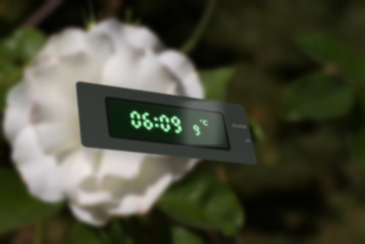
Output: 6h09
